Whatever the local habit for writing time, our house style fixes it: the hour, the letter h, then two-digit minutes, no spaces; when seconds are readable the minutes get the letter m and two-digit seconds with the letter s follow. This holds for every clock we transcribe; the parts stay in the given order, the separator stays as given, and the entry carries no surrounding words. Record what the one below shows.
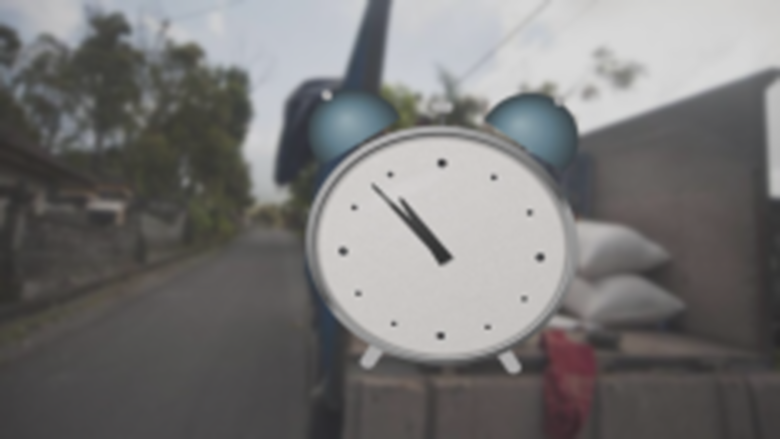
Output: 10h53
